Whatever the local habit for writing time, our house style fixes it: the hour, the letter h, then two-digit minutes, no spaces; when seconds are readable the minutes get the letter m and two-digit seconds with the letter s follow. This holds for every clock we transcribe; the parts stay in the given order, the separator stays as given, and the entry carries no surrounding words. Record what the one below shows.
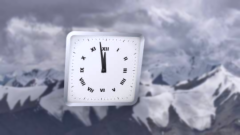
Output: 11h58
